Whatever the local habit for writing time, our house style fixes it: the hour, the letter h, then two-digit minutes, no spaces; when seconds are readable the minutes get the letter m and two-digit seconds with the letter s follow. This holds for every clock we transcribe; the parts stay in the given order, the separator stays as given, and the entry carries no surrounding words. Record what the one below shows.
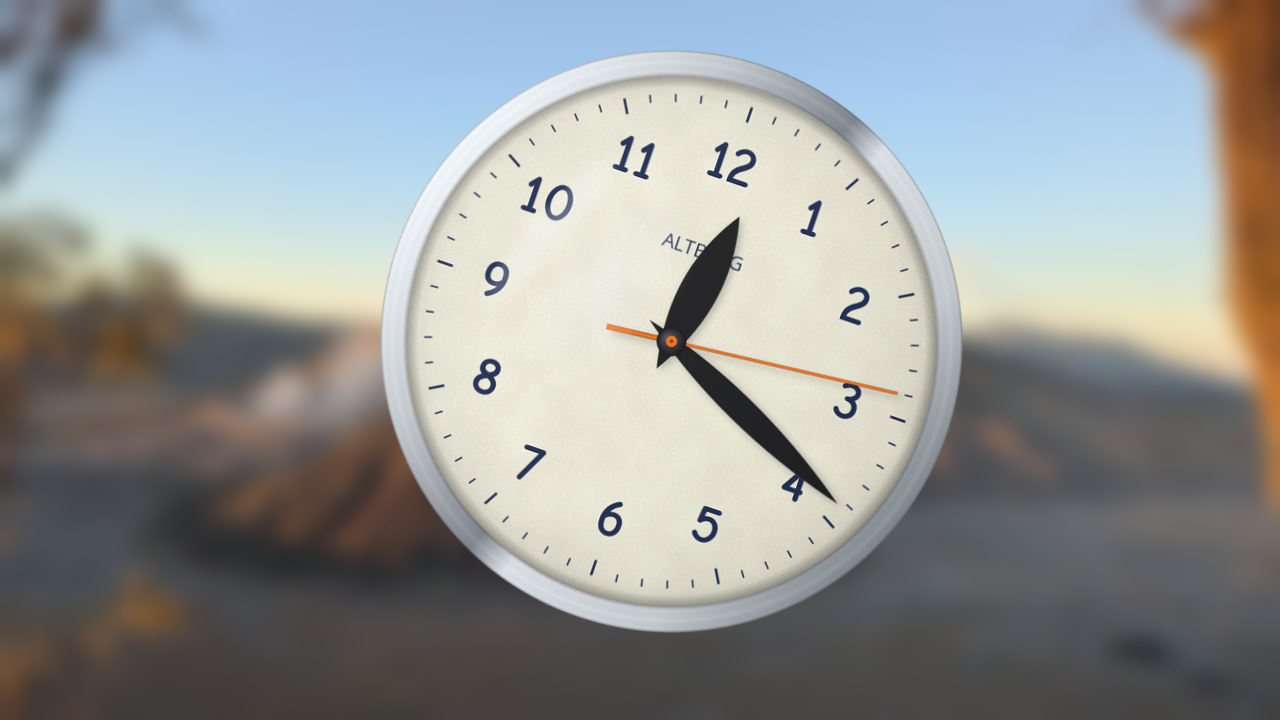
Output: 12h19m14s
